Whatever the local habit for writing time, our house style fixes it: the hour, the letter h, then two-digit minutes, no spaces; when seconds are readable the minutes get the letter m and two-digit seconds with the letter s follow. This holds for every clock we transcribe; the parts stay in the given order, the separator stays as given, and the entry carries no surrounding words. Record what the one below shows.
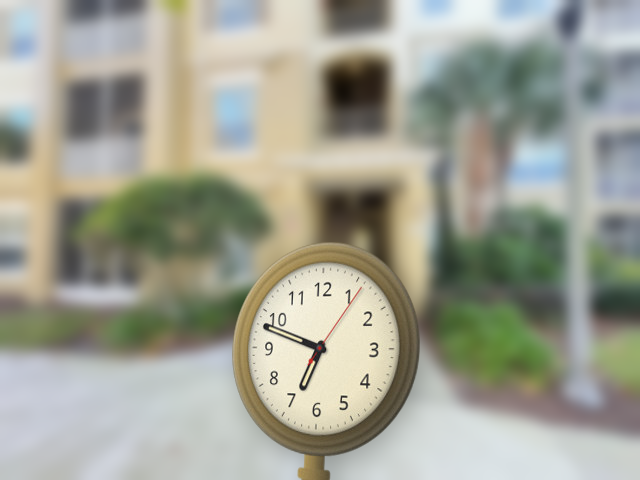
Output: 6h48m06s
